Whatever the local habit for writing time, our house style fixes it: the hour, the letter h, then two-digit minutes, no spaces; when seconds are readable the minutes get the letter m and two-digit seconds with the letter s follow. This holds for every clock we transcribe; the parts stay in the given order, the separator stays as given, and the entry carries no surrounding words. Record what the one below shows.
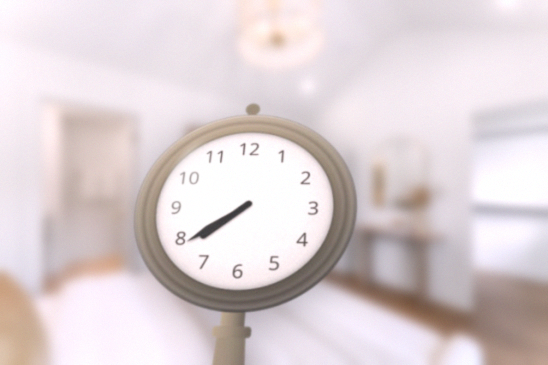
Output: 7h39
